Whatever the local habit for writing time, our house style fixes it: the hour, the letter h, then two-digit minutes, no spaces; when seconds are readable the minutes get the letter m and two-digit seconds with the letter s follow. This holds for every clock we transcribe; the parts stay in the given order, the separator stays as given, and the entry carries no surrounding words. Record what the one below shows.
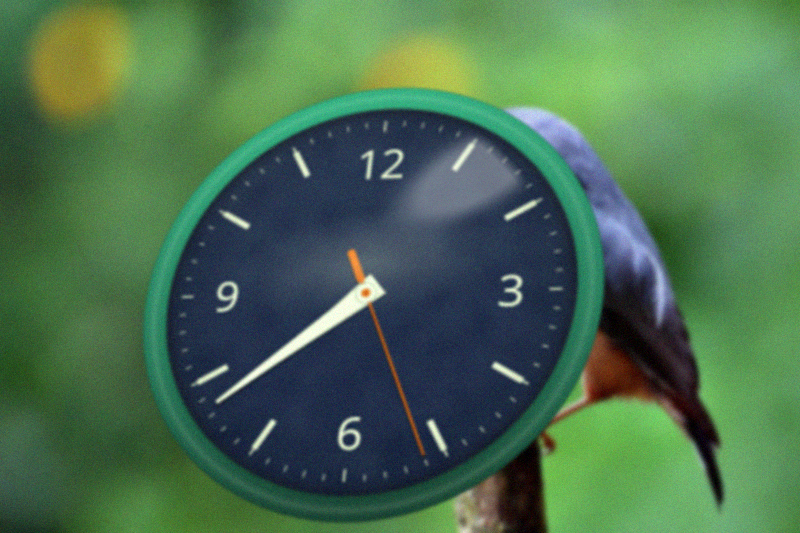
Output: 7h38m26s
